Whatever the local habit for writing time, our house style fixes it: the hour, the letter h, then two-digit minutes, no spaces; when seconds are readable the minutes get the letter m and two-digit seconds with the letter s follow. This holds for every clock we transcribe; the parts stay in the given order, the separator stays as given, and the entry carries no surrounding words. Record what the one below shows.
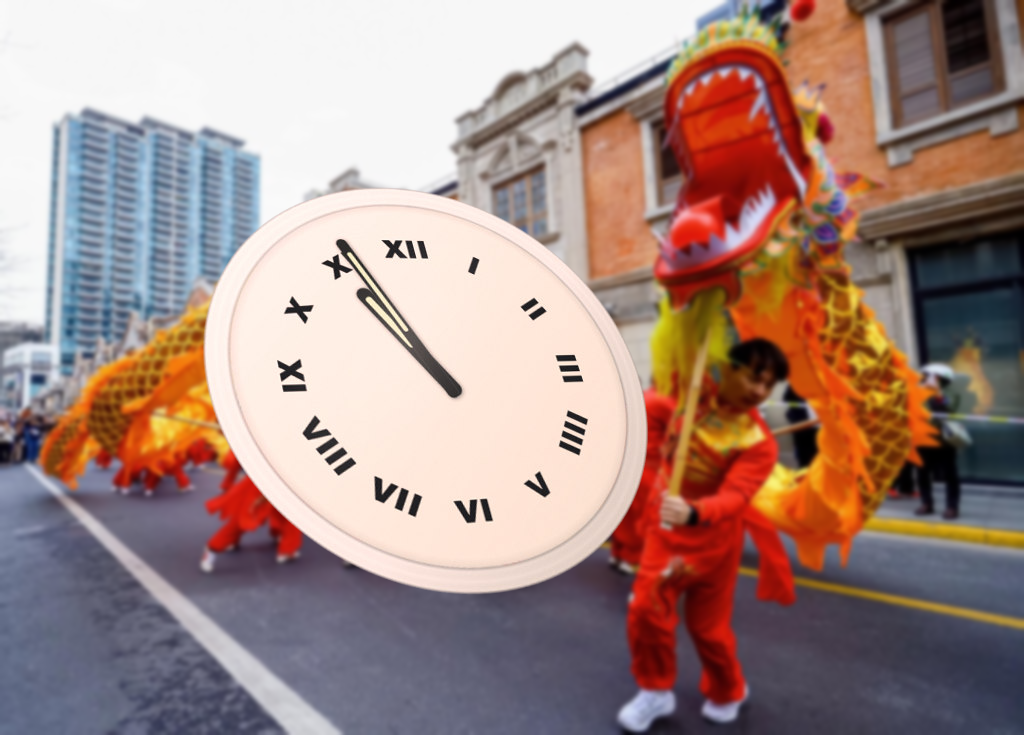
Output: 10h56
